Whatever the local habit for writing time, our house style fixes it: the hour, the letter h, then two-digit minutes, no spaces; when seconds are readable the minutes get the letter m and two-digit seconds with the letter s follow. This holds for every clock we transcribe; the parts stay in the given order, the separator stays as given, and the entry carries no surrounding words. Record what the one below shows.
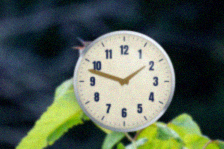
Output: 1h48
